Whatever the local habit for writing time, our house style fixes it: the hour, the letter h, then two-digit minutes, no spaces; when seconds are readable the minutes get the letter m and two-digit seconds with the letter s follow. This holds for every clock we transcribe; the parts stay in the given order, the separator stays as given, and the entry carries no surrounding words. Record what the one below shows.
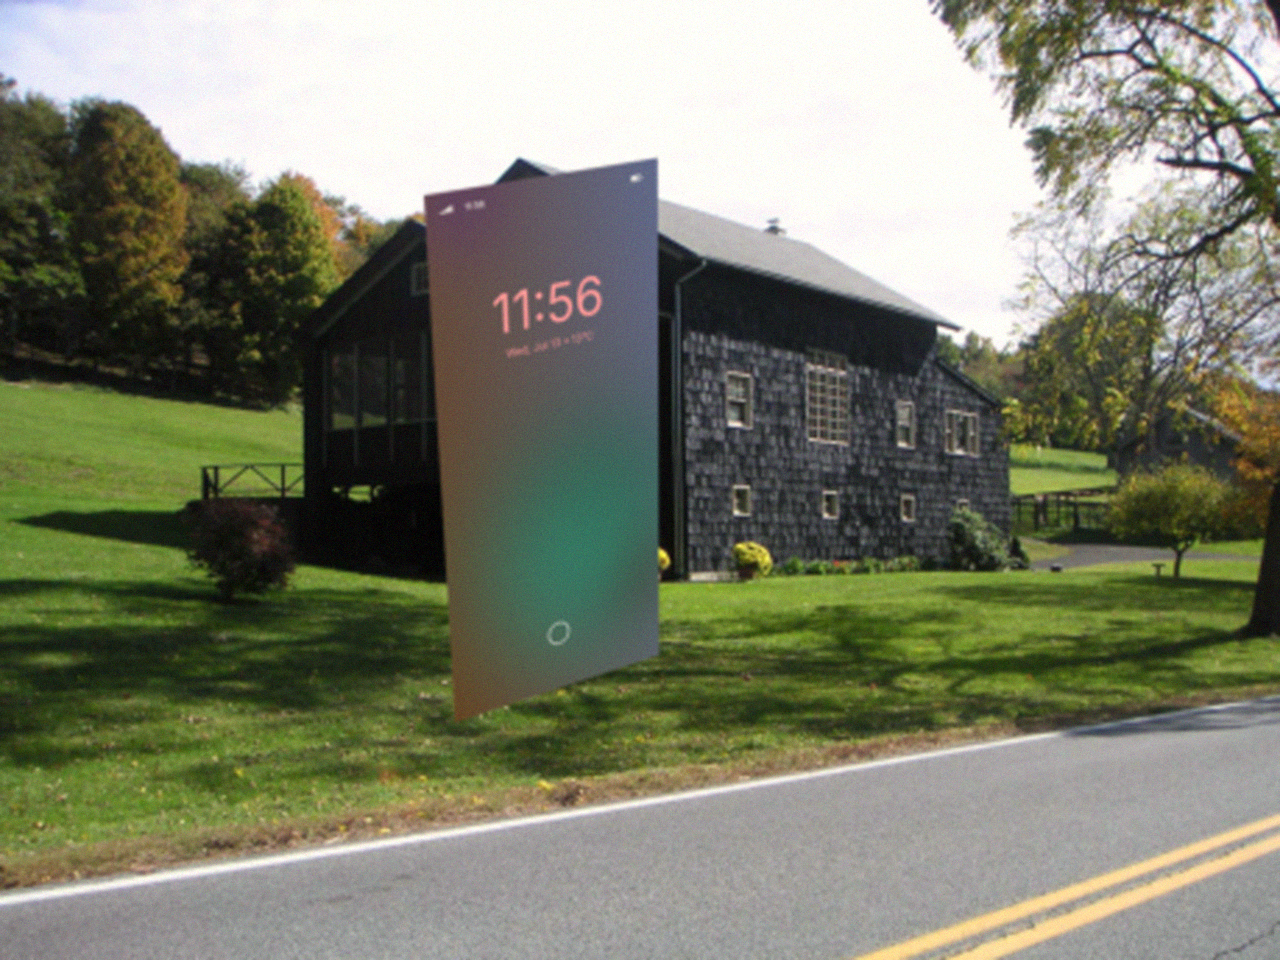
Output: 11h56
